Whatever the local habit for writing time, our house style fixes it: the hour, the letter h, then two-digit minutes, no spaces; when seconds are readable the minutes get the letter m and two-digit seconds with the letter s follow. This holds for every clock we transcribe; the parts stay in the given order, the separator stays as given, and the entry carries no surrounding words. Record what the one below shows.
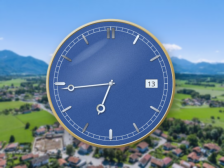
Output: 6h44
